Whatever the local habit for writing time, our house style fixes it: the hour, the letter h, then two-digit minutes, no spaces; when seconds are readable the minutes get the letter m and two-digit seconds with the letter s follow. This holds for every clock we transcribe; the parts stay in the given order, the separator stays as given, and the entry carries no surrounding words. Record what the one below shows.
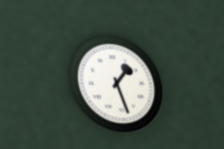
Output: 1h28
